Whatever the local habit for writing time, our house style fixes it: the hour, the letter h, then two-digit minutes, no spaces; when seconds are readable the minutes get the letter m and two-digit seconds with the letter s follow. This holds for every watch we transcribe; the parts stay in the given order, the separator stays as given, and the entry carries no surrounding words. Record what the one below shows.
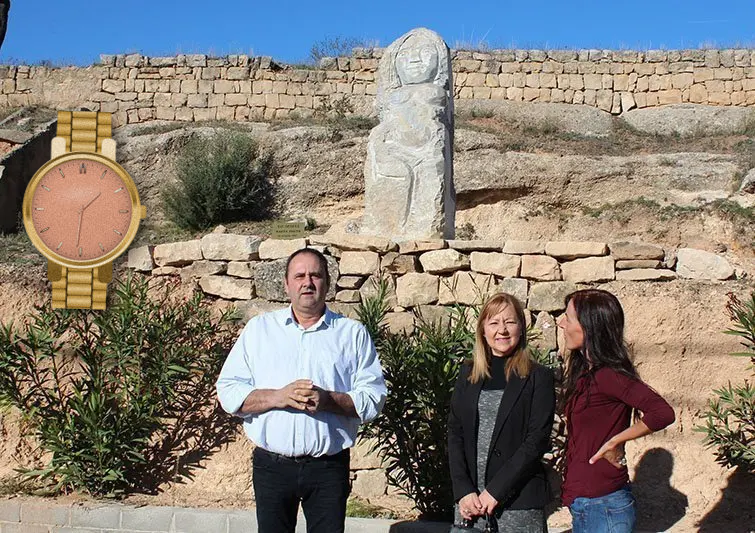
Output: 1h31
